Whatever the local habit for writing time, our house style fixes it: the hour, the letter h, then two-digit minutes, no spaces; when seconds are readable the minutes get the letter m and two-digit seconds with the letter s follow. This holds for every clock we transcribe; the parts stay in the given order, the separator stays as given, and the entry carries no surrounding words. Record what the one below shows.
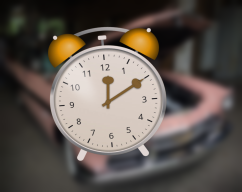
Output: 12h10
